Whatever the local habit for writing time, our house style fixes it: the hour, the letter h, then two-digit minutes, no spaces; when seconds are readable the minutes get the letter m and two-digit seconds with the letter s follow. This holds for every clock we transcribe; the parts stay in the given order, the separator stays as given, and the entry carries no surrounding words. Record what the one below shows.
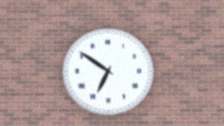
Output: 6h51
